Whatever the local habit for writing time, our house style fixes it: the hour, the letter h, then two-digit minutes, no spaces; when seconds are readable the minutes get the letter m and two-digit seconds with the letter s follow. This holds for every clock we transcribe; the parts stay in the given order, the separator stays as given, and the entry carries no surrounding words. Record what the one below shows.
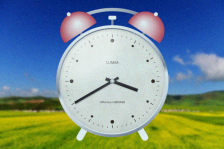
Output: 3h40
